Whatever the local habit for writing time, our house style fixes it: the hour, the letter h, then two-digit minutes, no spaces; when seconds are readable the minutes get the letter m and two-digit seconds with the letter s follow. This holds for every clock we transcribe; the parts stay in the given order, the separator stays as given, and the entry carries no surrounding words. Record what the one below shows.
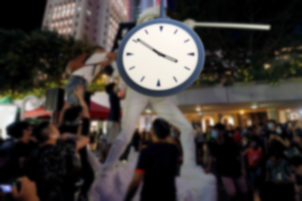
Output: 3h51
